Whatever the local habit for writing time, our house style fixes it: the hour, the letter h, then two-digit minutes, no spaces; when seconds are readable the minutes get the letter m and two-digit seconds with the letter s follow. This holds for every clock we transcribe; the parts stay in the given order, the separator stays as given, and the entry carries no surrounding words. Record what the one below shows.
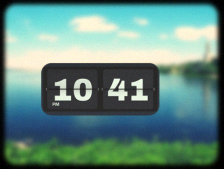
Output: 10h41
